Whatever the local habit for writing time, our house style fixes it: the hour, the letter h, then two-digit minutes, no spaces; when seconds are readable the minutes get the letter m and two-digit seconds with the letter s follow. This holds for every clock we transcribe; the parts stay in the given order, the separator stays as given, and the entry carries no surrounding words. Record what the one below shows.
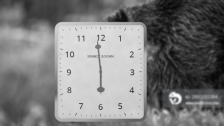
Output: 5h59
